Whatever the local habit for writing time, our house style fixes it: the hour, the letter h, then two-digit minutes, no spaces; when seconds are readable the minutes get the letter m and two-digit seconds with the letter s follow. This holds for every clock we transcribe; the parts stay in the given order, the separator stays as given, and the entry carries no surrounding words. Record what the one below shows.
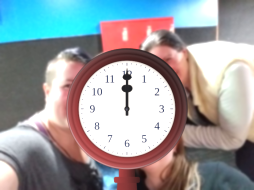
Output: 12h00
